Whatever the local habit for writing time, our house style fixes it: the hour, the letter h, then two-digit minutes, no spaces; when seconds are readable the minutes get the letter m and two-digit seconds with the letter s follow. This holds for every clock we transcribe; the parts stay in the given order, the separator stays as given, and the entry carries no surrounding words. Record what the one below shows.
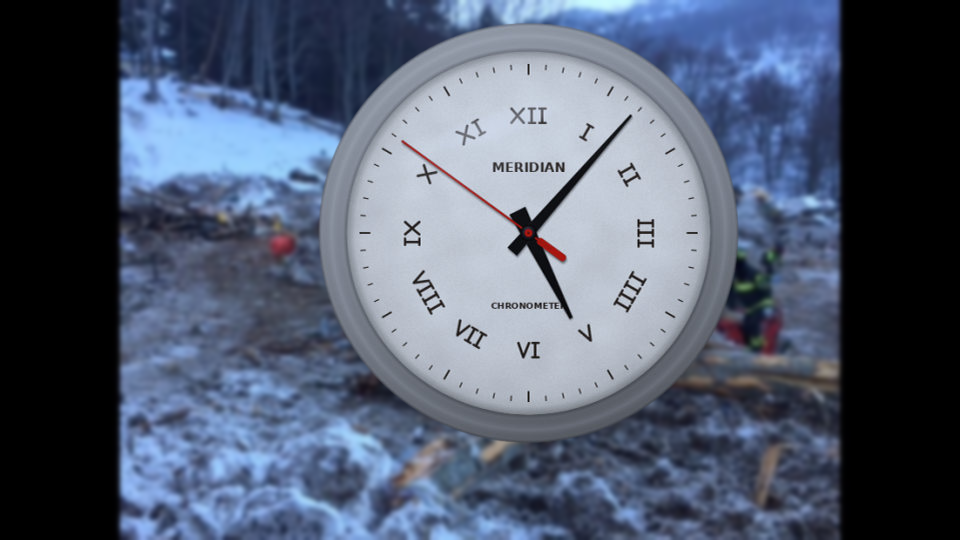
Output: 5h06m51s
